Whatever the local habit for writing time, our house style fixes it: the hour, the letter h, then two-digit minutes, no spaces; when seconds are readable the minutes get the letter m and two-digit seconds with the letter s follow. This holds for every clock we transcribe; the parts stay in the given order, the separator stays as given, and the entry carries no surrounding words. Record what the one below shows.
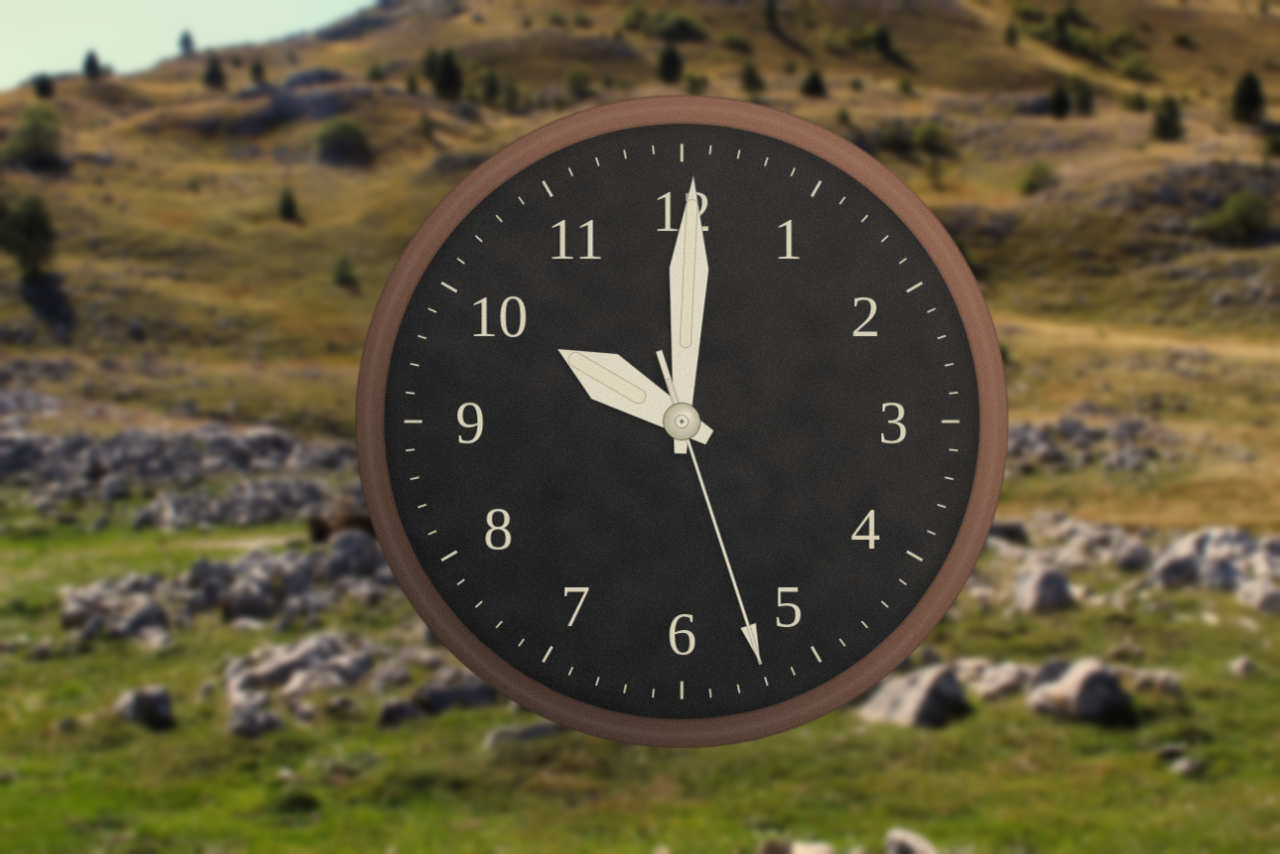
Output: 10h00m27s
